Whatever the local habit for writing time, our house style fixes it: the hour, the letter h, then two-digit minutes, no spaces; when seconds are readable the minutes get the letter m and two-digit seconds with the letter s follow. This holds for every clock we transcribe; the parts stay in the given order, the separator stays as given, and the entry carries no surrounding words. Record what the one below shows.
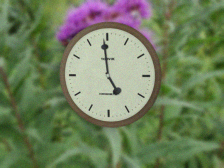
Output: 4h59
